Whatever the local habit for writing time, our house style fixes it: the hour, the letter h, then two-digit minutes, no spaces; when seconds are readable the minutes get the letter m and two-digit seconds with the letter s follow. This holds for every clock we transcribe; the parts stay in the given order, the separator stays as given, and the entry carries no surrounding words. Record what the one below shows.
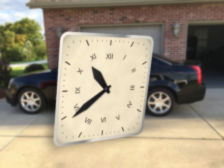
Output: 10h39
